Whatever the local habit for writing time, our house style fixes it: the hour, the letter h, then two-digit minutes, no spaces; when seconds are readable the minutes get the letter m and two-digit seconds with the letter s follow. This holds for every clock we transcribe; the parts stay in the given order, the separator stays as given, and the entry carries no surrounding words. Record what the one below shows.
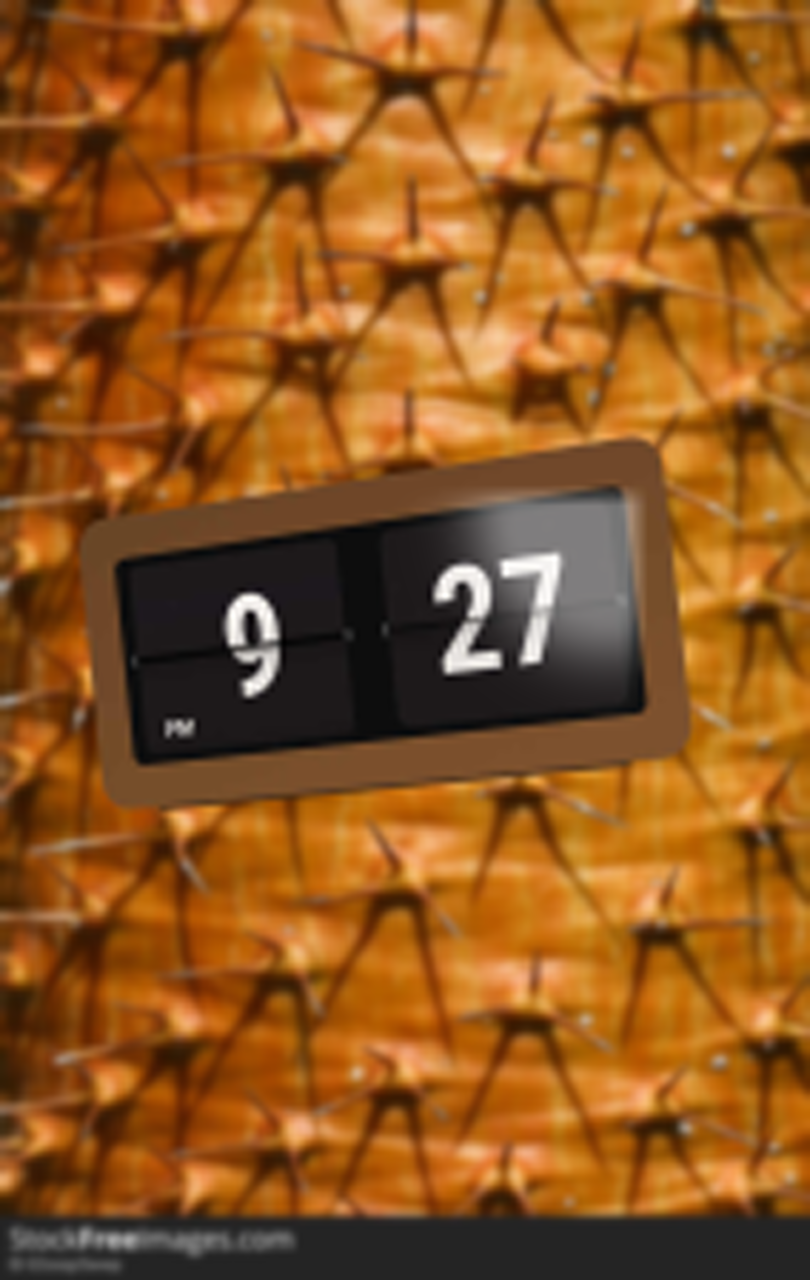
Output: 9h27
